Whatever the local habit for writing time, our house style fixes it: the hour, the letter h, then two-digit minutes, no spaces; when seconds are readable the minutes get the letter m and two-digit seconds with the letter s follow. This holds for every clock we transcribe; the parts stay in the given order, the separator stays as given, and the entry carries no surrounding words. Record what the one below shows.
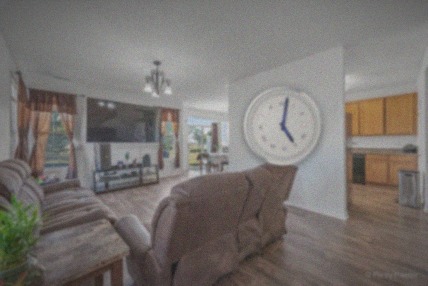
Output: 5h02
